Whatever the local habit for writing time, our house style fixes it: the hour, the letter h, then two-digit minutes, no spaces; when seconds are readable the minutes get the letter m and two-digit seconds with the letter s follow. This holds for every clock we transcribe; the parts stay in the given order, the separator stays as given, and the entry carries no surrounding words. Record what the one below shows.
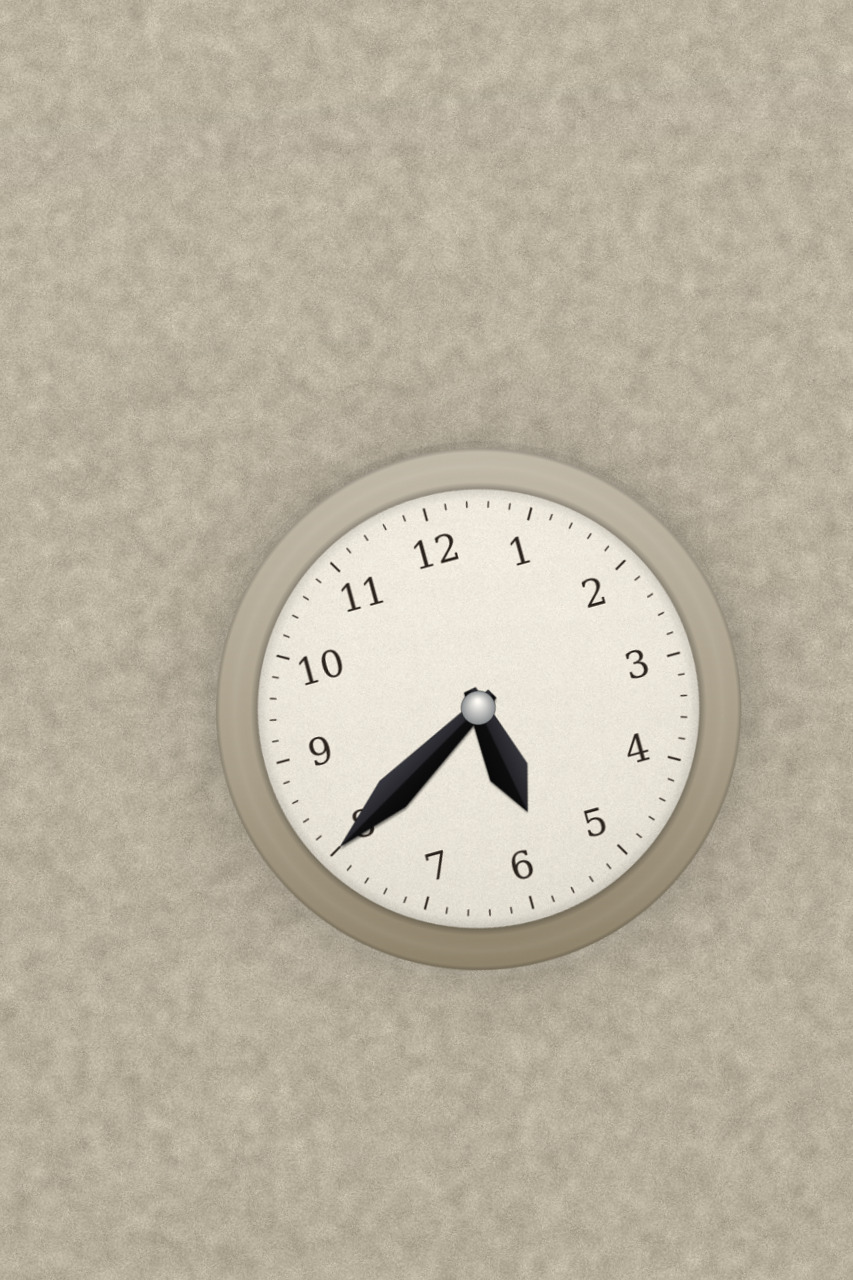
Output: 5h40
